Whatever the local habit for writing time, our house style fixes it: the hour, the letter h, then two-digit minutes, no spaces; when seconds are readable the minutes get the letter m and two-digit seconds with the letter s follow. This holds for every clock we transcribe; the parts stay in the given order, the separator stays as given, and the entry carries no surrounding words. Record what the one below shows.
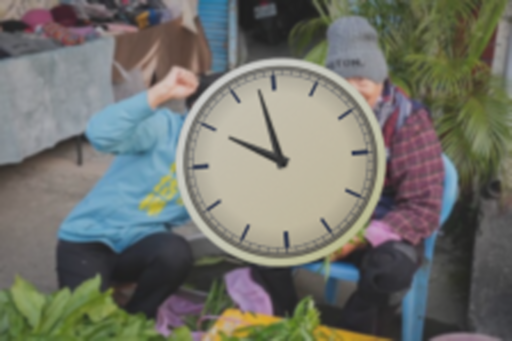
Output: 9h58
